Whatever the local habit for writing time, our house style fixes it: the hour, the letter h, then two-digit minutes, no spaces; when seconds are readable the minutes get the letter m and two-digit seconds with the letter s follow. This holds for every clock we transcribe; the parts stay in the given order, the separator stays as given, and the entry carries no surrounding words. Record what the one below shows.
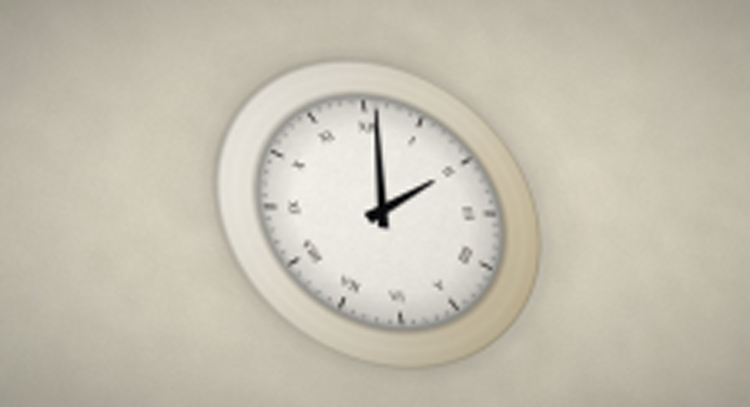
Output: 2h01
